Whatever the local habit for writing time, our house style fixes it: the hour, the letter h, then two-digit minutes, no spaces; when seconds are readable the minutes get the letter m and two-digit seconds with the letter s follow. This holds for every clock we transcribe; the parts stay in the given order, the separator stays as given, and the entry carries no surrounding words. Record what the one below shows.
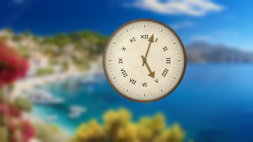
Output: 5h03
